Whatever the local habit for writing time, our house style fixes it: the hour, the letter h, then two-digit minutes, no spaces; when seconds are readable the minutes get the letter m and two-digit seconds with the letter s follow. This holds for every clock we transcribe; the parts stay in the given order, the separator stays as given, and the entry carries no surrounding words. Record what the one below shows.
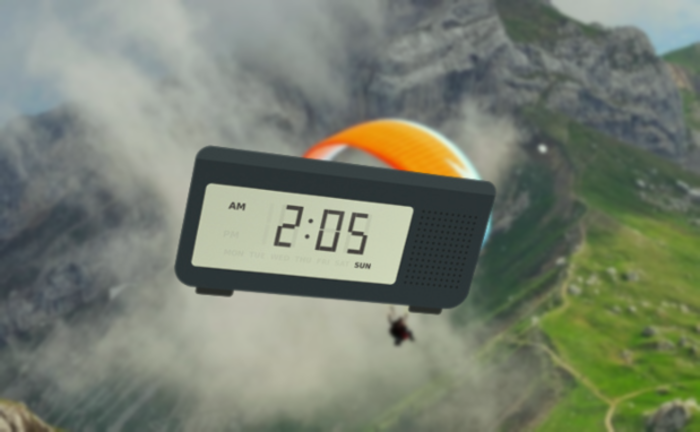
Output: 2h05
